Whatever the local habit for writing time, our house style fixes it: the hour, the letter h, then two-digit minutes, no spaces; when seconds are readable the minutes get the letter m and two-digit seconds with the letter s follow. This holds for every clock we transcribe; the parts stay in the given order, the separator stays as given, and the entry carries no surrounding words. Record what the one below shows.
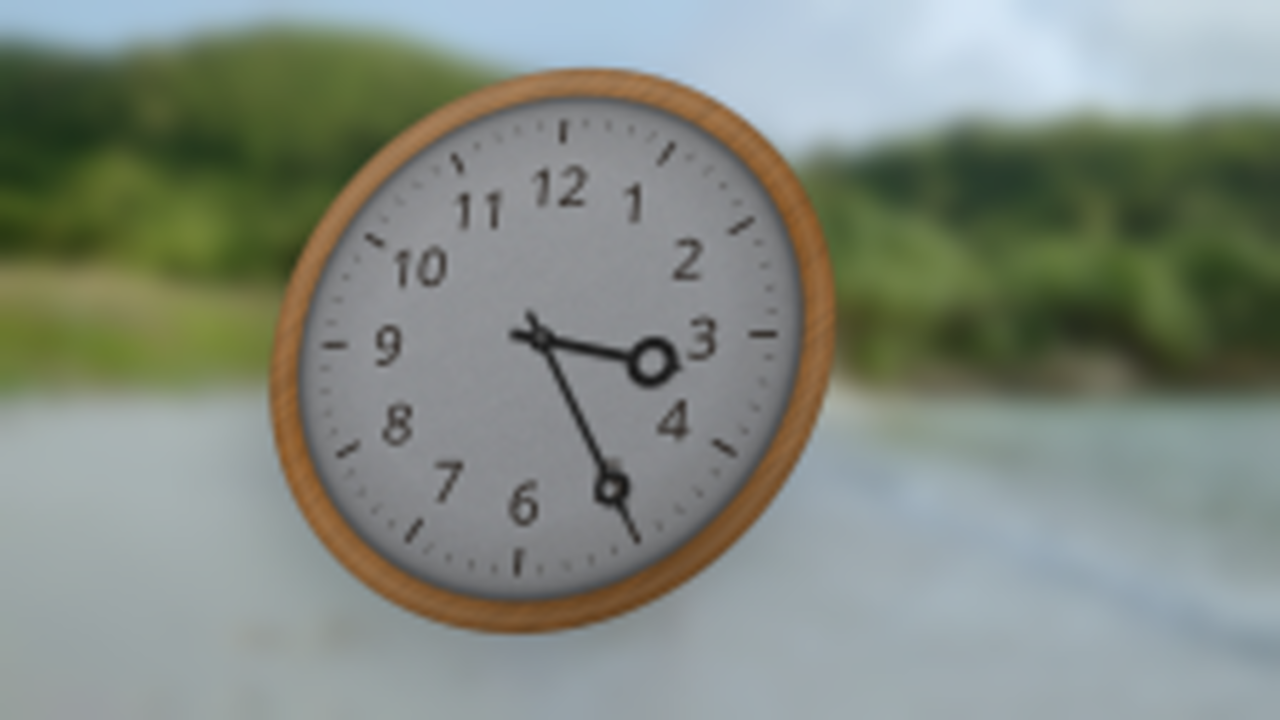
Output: 3h25
